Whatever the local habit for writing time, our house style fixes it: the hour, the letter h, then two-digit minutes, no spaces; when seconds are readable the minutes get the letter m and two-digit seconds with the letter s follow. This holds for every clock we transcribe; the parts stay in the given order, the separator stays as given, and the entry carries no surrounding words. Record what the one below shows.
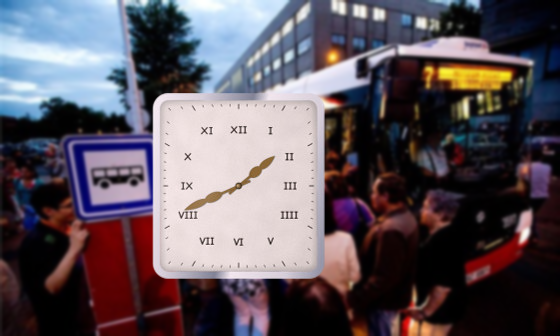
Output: 1h41
